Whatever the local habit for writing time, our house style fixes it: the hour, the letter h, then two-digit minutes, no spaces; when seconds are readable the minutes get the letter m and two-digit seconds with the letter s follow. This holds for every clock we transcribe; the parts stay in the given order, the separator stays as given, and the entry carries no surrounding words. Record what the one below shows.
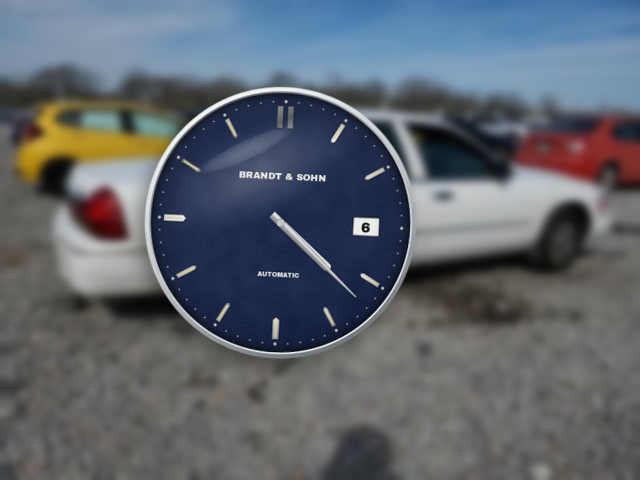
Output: 4h22
